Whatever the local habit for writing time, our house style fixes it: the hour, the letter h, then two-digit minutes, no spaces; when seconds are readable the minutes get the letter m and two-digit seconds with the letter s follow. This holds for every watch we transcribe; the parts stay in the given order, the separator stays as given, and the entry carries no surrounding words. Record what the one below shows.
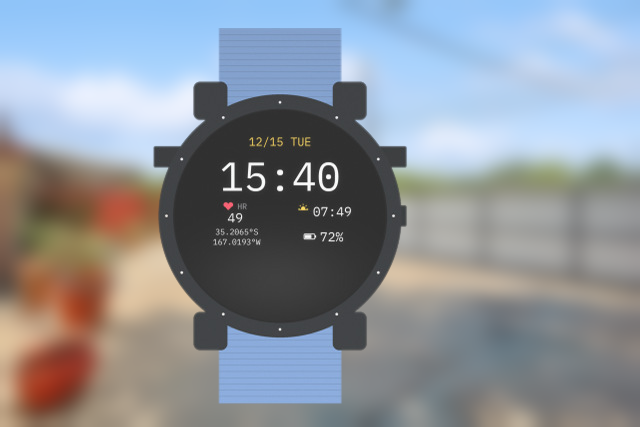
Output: 15h40
